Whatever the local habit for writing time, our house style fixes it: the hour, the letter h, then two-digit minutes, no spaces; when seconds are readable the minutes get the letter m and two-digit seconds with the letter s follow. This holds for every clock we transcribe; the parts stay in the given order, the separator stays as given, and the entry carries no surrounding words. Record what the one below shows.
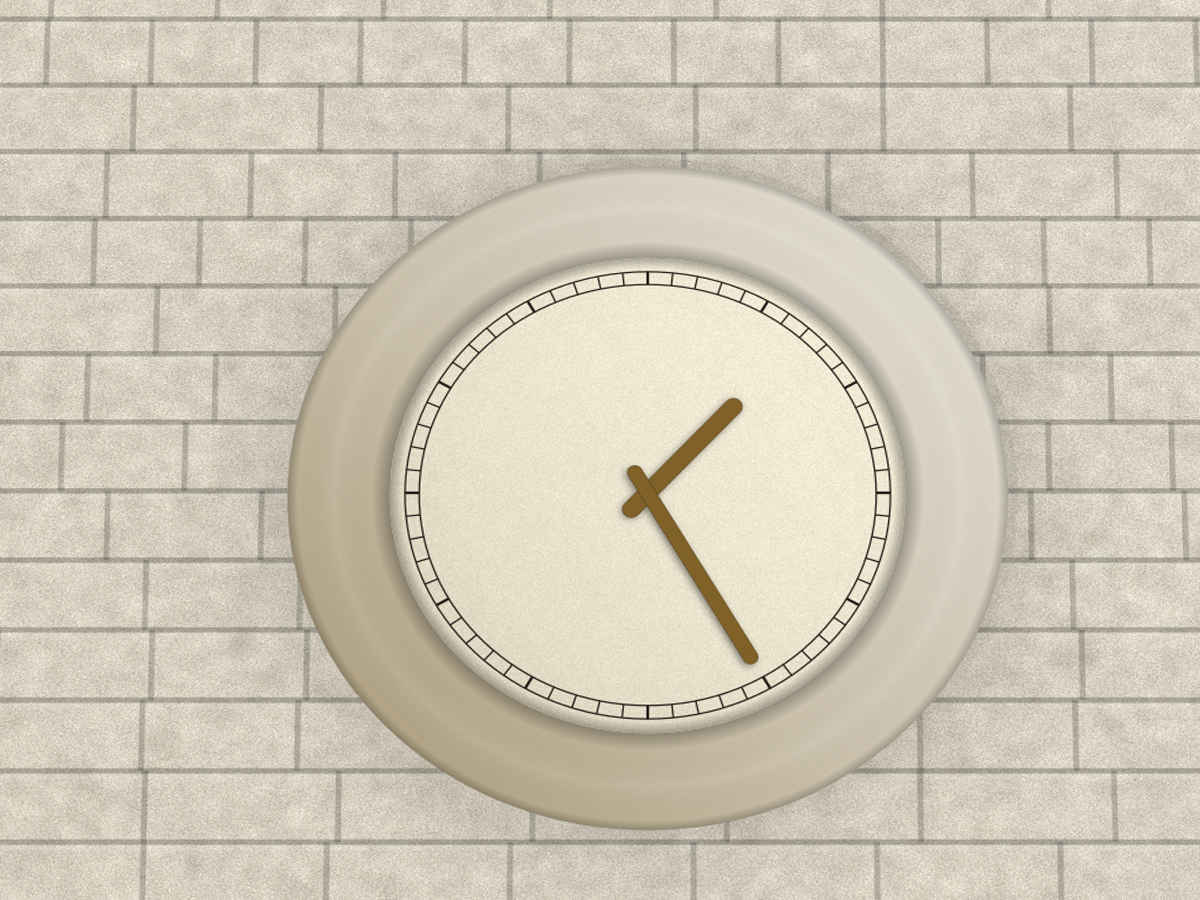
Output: 1h25
